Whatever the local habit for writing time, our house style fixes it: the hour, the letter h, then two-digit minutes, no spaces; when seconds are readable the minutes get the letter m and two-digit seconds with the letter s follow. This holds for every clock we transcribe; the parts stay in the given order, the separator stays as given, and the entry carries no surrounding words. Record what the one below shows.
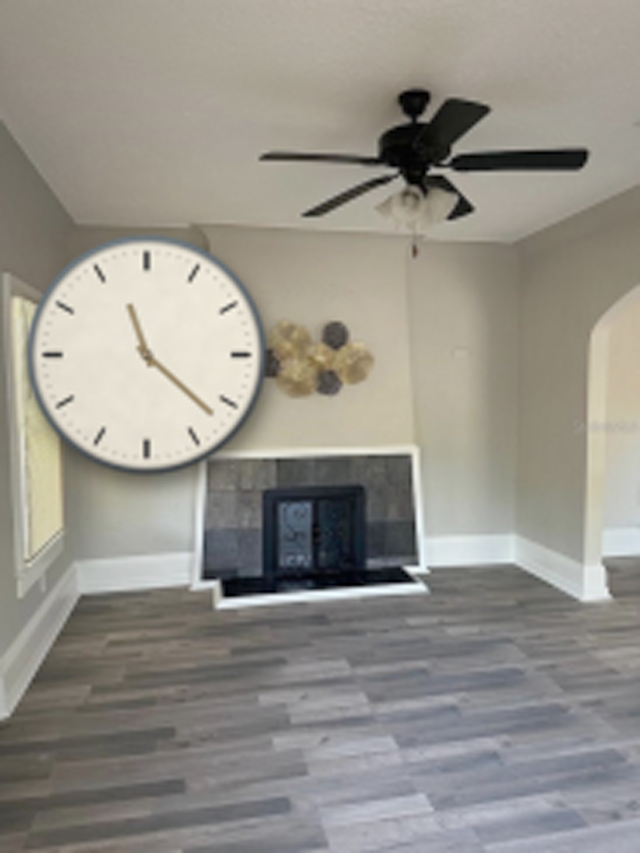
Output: 11h22
